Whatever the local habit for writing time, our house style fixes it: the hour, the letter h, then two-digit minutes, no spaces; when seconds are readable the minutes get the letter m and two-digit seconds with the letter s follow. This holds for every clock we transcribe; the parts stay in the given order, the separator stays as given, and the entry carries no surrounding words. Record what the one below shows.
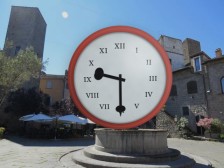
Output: 9h30
